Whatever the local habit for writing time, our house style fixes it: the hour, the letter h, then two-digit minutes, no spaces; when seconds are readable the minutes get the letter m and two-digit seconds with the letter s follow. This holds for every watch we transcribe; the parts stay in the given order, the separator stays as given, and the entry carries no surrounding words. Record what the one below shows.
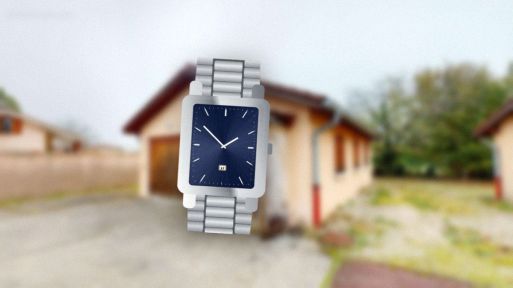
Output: 1h52
